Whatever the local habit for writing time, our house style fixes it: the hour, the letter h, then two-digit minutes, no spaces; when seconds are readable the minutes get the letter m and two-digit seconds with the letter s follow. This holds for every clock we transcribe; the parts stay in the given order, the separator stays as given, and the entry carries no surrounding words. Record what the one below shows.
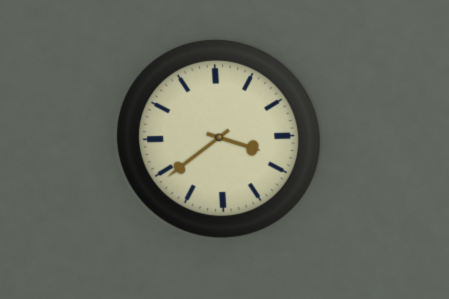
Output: 3h39
